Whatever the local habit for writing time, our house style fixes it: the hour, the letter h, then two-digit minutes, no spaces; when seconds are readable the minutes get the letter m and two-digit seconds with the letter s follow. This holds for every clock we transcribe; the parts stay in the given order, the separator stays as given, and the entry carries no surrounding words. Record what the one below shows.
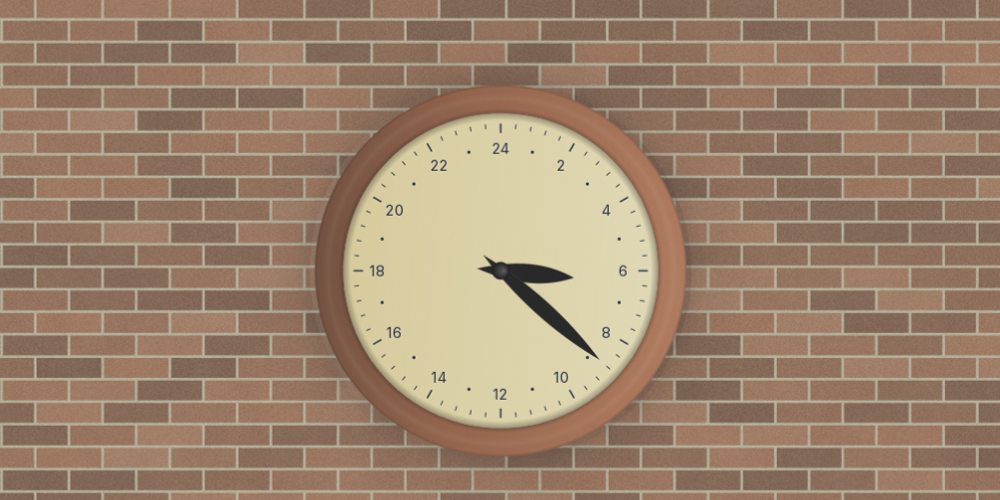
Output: 6h22
